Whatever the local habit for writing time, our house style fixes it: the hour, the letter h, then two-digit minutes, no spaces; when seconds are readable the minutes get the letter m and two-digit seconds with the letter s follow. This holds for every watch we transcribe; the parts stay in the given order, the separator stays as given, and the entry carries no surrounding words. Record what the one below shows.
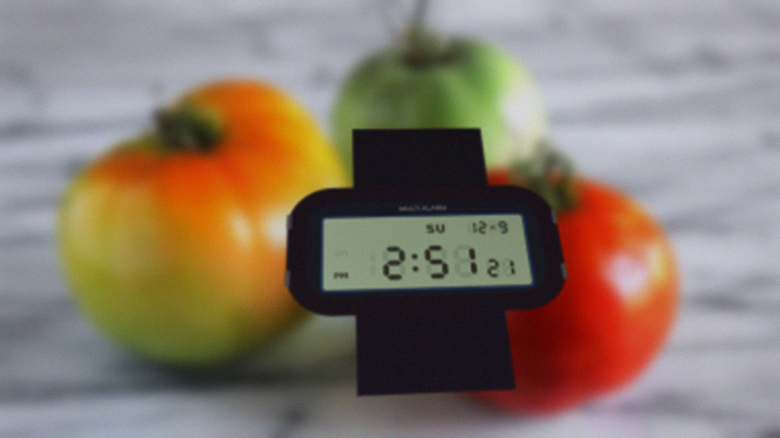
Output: 2h51m21s
